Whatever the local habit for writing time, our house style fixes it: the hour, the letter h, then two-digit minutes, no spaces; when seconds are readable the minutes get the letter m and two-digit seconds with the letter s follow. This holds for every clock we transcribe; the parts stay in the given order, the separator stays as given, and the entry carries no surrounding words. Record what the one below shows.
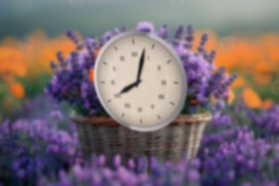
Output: 8h03
